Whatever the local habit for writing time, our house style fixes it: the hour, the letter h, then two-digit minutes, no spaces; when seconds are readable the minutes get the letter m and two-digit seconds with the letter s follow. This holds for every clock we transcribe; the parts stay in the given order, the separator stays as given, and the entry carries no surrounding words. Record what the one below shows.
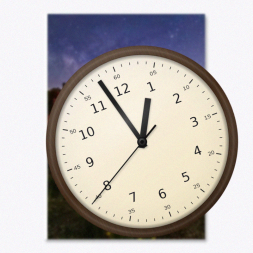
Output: 12h57m40s
